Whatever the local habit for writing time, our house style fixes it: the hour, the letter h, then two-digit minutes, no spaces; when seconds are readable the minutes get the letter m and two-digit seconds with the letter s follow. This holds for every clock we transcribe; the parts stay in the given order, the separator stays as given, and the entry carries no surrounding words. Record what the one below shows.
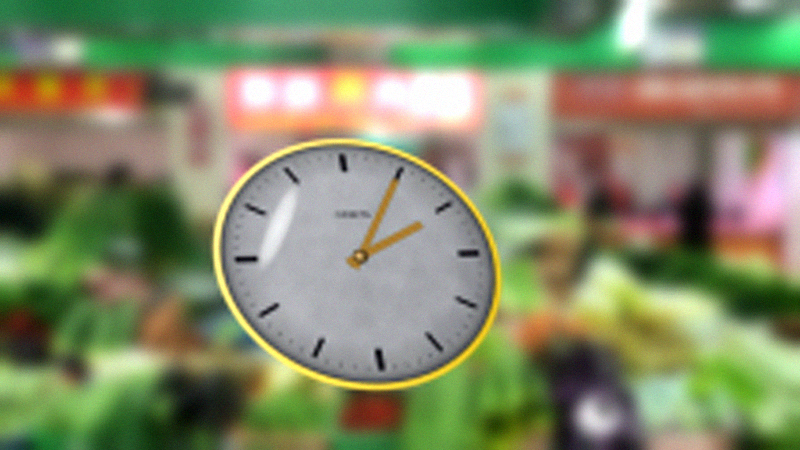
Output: 2h05
